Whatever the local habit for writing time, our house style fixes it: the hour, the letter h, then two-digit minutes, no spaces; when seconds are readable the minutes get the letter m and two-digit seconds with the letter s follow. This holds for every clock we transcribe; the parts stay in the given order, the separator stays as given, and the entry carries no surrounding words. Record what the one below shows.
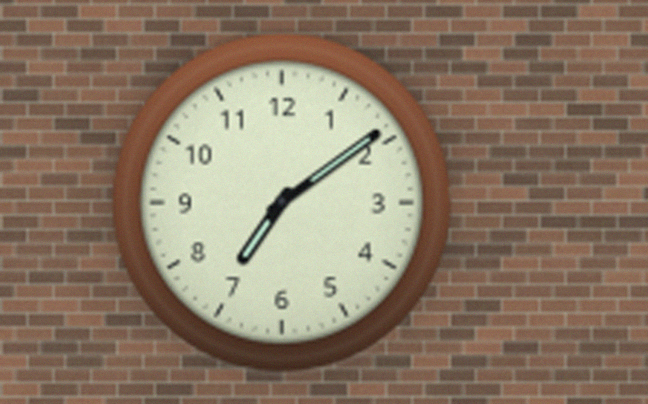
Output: 7h09
